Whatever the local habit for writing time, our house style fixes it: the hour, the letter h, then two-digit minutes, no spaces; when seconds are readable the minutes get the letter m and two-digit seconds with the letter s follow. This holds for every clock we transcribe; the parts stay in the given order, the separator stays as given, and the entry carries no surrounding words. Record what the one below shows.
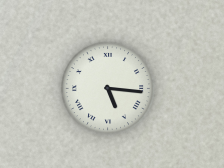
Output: 5h16
